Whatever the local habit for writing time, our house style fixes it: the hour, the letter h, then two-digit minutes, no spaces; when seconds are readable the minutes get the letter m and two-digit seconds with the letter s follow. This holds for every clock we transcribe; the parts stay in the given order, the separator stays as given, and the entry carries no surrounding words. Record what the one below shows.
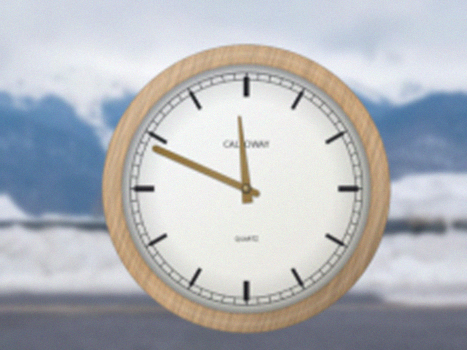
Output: 11h49
